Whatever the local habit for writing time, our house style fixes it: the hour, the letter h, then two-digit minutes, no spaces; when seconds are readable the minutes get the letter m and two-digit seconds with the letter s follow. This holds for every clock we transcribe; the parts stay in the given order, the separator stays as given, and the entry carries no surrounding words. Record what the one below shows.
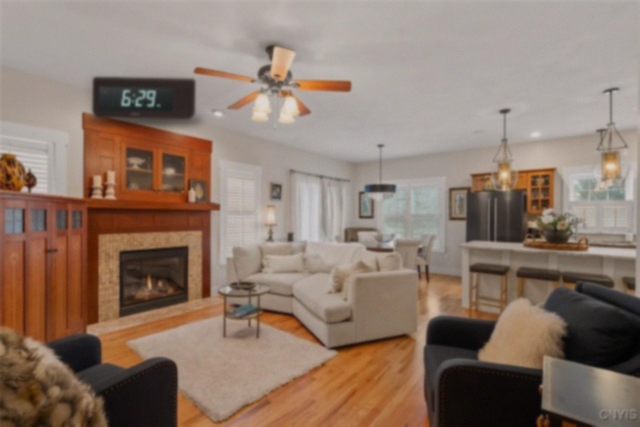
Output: 6h29
